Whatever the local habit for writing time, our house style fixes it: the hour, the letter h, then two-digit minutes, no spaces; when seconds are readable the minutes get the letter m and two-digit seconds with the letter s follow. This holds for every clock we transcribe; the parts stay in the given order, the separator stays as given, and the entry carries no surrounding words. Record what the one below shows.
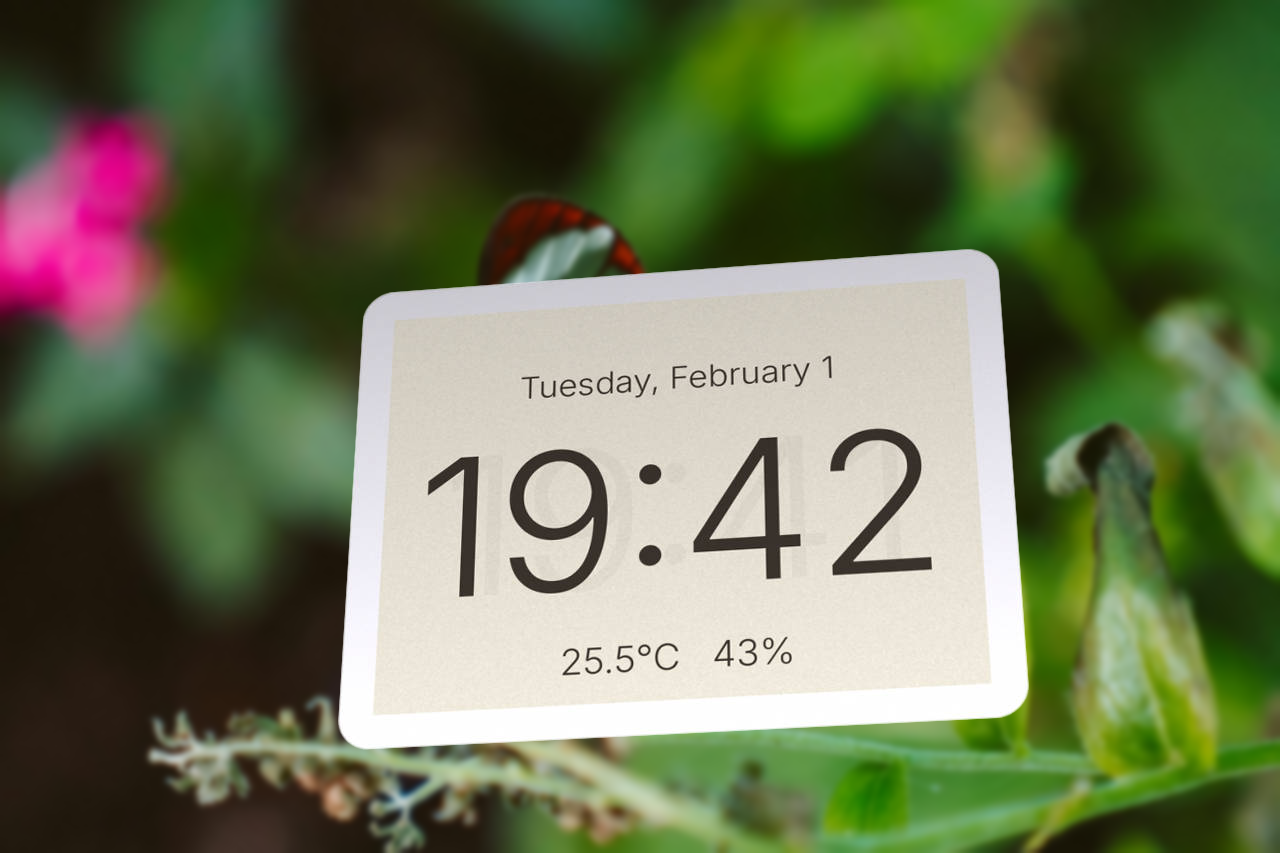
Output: 19h42
